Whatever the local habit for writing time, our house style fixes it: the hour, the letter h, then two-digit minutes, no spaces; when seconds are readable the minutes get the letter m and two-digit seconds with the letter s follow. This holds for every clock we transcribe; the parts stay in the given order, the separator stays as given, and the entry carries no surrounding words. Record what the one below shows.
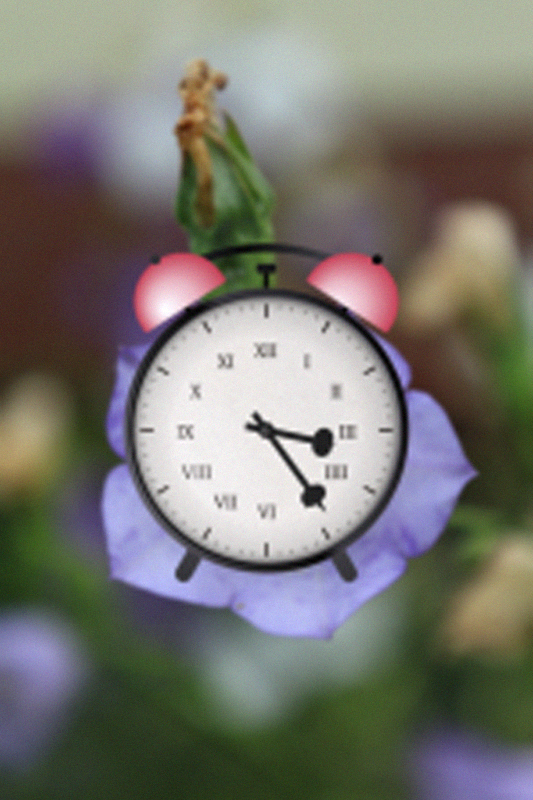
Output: 3h24
